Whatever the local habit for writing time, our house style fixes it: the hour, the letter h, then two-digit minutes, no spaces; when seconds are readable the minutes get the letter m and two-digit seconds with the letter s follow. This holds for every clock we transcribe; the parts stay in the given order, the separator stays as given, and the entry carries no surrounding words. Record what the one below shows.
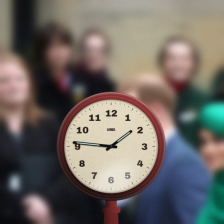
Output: 1h46
